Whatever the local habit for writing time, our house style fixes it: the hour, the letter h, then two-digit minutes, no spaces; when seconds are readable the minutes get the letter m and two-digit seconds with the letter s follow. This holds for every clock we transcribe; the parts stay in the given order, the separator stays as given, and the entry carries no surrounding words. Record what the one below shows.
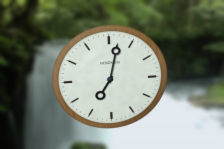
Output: 7h02
